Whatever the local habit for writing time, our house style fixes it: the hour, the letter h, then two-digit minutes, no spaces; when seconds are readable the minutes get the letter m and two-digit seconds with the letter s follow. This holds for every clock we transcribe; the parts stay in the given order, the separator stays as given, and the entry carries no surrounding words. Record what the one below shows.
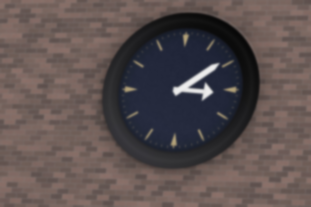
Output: 3h09
